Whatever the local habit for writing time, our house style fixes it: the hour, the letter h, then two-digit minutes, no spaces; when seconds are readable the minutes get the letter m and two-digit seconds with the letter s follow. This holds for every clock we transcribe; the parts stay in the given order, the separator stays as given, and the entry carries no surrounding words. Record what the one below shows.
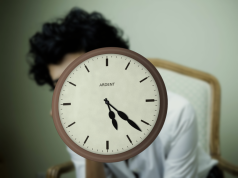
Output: 5h22
